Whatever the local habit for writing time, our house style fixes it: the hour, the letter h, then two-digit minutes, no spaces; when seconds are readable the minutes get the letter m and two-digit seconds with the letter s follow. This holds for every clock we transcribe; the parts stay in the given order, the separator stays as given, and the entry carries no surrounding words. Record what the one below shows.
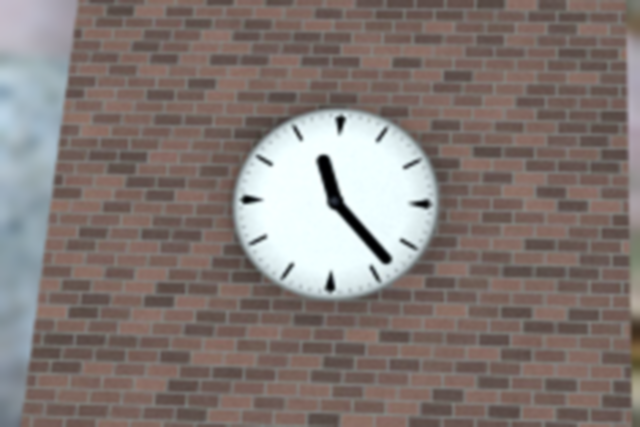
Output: 11h23
